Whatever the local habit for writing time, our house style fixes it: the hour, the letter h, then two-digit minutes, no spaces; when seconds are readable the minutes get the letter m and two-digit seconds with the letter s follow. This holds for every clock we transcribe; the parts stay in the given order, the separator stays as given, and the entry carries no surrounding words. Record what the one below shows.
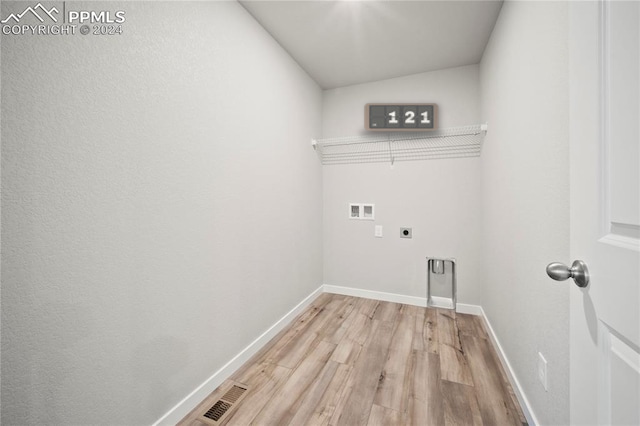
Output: 1h21
